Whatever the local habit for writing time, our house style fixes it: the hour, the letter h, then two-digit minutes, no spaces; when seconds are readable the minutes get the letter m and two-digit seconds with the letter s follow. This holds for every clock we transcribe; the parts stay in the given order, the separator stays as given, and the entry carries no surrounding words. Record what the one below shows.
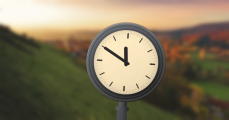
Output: 11h50
